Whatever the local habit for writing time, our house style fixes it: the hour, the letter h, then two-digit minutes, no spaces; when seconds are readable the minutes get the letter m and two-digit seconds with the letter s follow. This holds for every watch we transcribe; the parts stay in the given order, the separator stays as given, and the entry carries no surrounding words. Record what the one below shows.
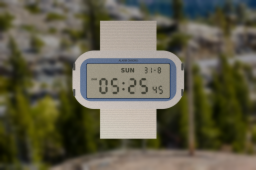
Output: 5h25
